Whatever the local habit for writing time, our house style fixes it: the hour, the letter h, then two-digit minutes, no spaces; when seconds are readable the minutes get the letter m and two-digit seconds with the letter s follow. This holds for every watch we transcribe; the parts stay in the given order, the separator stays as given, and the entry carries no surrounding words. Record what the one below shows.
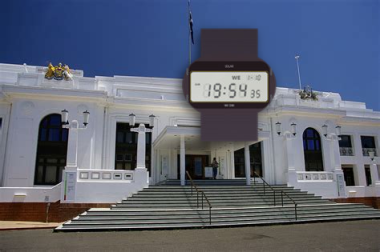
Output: 19h54m35s
